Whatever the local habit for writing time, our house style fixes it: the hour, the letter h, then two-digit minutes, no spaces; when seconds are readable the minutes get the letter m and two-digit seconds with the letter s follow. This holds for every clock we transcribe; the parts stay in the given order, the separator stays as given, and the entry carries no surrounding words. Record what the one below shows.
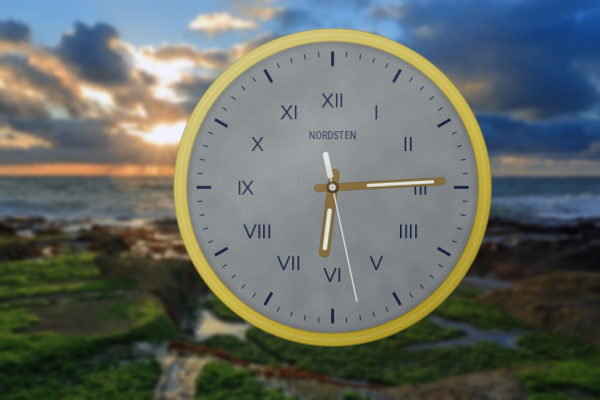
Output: 6h14m28s
